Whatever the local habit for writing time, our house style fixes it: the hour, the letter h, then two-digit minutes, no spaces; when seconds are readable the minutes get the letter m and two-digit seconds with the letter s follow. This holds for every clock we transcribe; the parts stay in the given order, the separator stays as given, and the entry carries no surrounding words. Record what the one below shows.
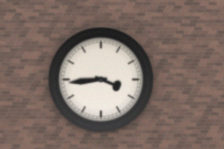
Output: 3h44
